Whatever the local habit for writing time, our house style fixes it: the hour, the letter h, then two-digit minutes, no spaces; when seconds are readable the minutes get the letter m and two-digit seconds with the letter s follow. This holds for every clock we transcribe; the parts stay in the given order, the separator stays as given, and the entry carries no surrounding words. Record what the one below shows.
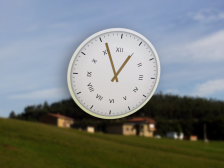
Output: 12h56
